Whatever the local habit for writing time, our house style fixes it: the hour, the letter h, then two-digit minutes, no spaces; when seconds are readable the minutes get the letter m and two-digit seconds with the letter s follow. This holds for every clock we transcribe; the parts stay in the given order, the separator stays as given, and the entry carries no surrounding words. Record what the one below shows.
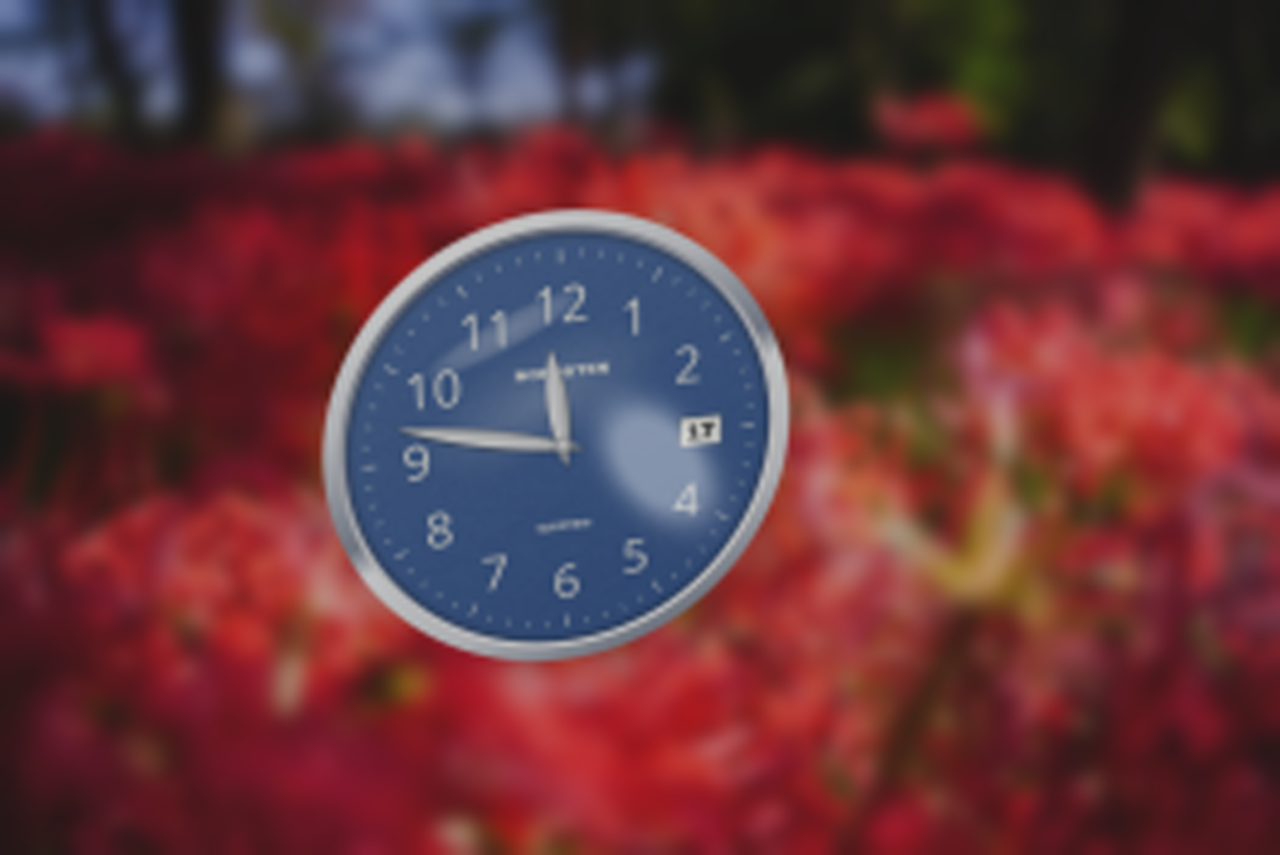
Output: 11h47
